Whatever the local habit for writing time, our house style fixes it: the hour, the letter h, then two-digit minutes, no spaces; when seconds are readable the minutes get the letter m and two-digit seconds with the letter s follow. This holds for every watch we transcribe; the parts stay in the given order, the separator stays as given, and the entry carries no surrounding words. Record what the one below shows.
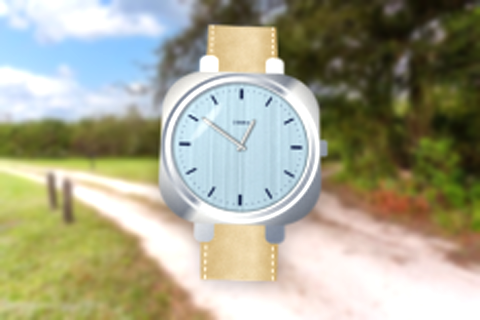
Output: 12h51
